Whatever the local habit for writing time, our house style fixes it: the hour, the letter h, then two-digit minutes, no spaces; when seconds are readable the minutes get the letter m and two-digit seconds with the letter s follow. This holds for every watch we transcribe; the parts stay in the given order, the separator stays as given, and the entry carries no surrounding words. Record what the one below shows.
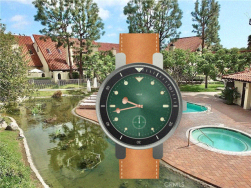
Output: 9h43
